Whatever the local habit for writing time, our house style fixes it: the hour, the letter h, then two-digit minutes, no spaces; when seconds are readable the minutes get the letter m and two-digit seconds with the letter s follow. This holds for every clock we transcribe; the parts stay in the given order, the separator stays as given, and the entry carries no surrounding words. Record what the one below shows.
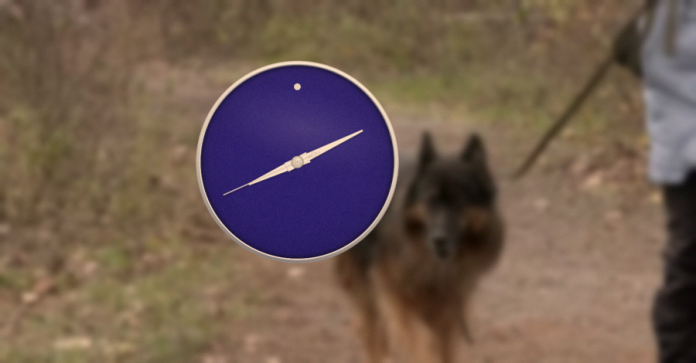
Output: 8h10m41s
